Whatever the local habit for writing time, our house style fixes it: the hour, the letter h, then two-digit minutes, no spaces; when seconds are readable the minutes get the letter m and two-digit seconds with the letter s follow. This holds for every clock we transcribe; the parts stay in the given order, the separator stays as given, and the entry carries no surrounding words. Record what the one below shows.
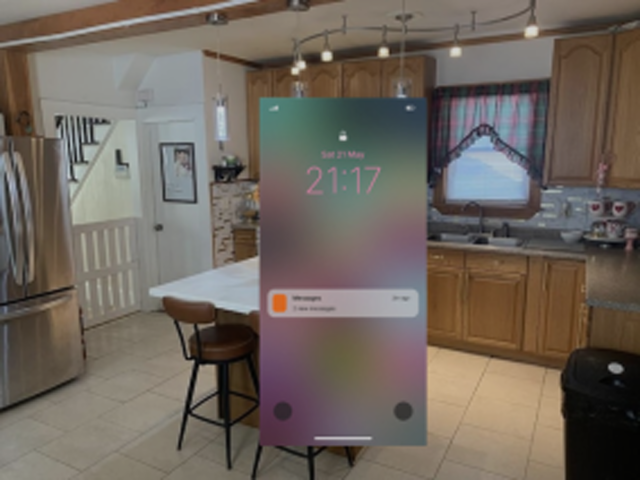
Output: 21h17
